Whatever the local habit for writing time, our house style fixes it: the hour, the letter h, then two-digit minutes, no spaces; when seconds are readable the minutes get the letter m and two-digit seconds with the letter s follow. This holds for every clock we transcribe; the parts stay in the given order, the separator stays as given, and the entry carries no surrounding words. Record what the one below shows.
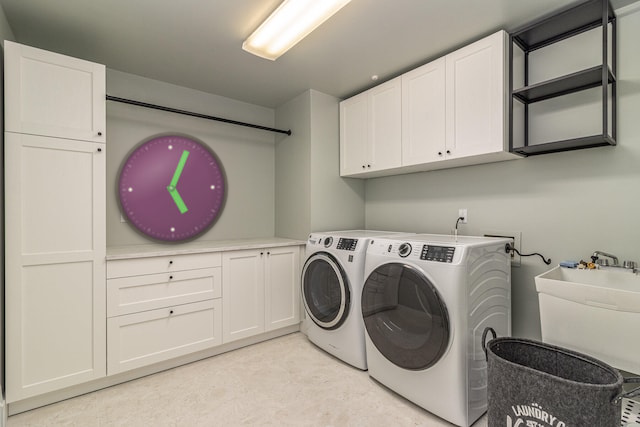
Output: 5h04
